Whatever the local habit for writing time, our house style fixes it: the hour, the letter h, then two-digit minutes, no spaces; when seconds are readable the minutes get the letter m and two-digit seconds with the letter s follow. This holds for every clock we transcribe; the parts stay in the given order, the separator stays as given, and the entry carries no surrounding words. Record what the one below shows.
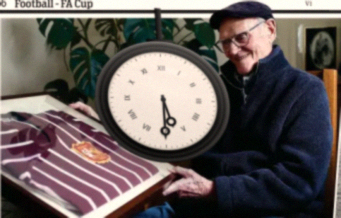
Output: 5h30
